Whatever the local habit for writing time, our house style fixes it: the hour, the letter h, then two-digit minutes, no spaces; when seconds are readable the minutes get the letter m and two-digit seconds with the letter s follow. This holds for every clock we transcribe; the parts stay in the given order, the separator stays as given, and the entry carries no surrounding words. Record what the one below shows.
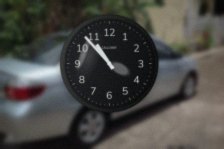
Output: 10h53
